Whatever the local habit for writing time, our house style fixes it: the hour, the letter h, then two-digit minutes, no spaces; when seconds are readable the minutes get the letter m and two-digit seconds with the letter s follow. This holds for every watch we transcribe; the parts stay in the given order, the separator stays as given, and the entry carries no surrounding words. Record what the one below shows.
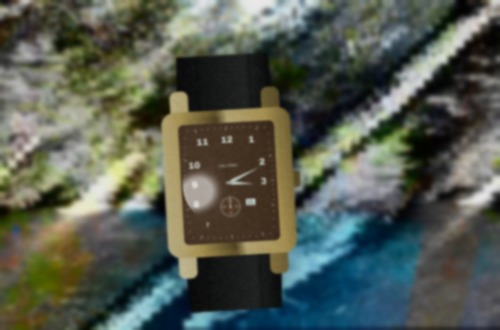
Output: 3h11
